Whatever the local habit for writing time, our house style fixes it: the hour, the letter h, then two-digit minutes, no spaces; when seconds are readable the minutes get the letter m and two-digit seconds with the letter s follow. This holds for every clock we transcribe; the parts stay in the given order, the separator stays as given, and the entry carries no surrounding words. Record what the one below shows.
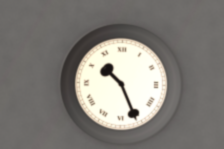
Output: 10h26
